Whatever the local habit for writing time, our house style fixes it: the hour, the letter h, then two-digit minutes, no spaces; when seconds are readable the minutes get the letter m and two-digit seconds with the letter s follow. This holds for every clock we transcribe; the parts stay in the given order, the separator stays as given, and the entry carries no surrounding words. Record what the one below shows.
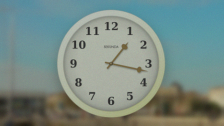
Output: 1h17
